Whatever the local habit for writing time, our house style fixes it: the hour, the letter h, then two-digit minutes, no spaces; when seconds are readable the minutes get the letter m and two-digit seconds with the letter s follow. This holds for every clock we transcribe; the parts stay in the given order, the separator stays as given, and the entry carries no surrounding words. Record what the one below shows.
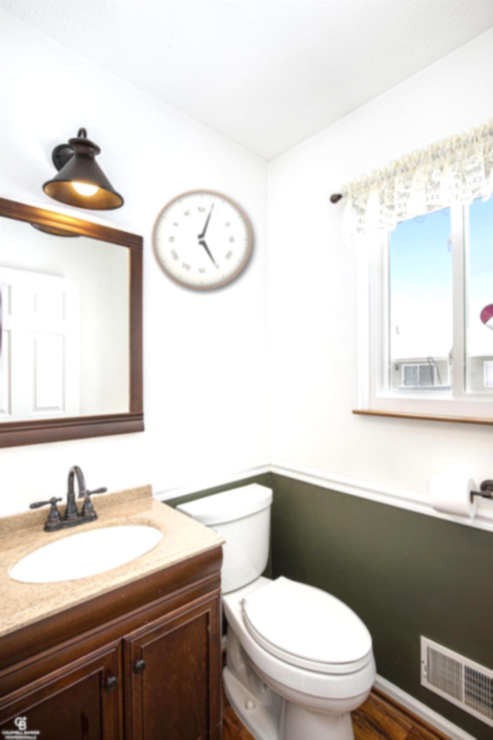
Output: 5h03
